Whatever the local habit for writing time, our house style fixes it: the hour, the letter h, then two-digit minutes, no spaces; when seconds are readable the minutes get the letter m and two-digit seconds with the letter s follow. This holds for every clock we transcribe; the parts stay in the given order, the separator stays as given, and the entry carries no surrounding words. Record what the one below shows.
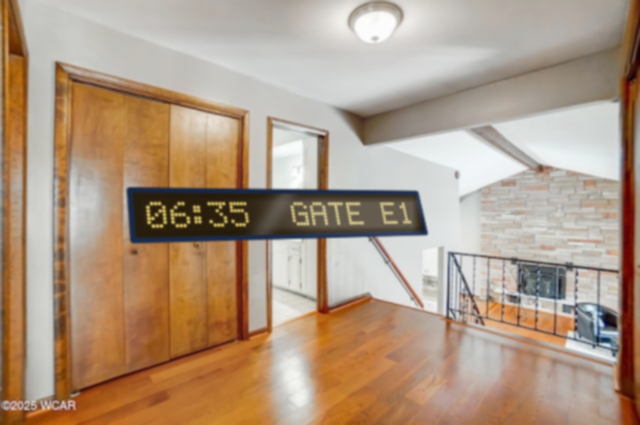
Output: 6h35
